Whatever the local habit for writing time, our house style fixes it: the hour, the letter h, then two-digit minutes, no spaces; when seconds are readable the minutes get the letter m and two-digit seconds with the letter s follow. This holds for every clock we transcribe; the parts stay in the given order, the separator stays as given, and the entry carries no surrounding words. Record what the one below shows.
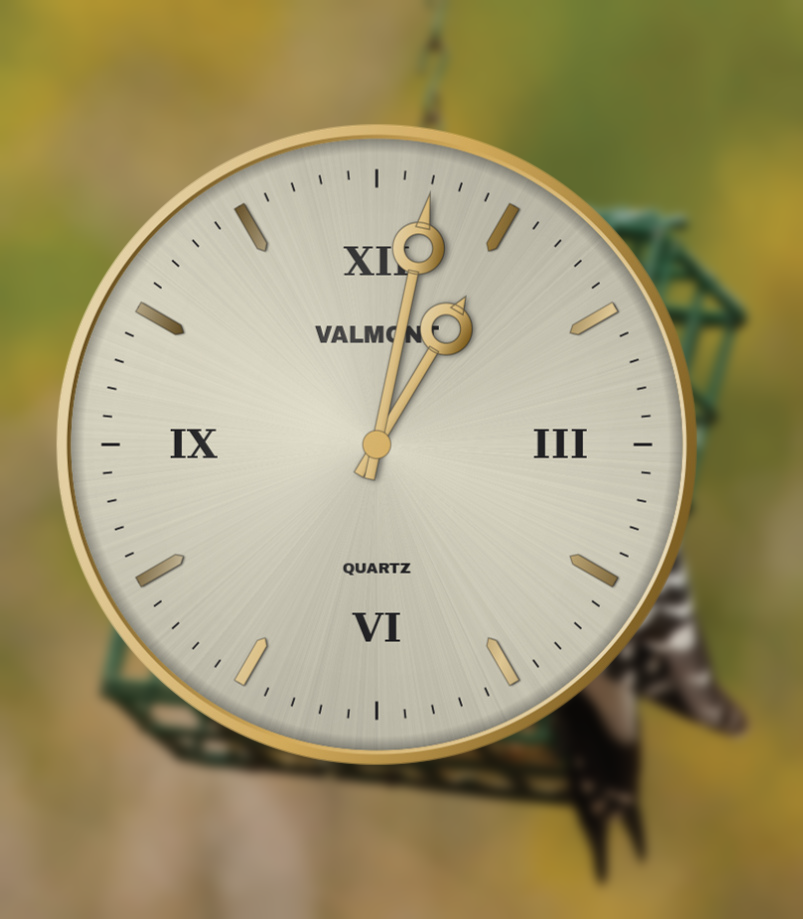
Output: 1h02
